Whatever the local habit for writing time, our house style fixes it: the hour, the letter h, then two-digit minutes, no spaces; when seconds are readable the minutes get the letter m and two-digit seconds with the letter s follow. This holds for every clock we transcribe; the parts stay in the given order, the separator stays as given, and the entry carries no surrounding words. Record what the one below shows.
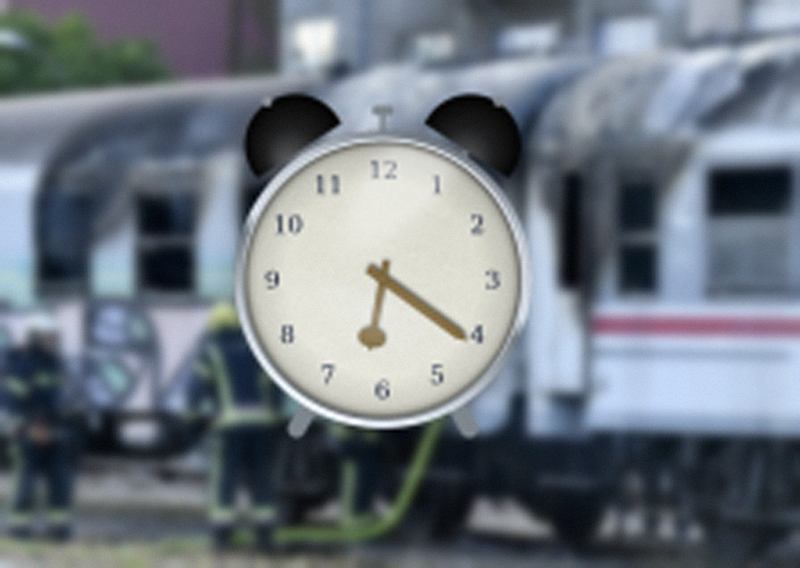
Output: 6h21
